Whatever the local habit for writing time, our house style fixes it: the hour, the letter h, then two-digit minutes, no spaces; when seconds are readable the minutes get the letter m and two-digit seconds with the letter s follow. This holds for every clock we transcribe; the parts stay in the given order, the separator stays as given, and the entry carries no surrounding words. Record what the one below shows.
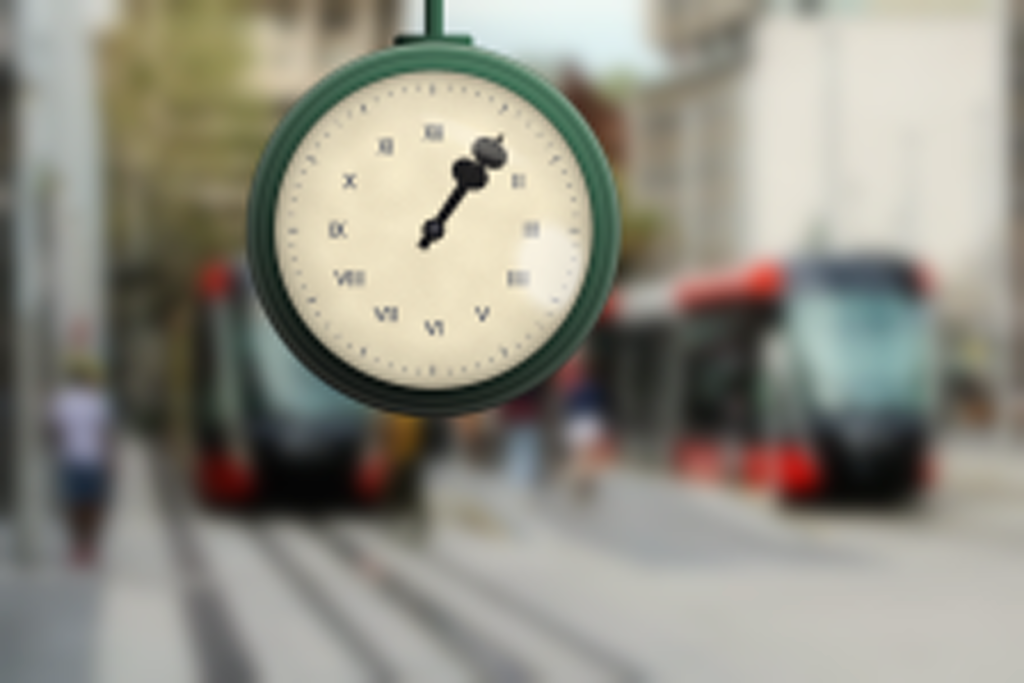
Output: 1h06
